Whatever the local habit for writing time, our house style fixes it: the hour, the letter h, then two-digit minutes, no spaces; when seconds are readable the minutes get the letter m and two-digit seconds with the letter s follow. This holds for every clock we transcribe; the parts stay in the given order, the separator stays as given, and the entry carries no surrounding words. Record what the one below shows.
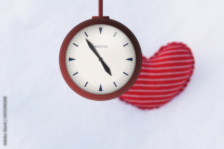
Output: 4h54
